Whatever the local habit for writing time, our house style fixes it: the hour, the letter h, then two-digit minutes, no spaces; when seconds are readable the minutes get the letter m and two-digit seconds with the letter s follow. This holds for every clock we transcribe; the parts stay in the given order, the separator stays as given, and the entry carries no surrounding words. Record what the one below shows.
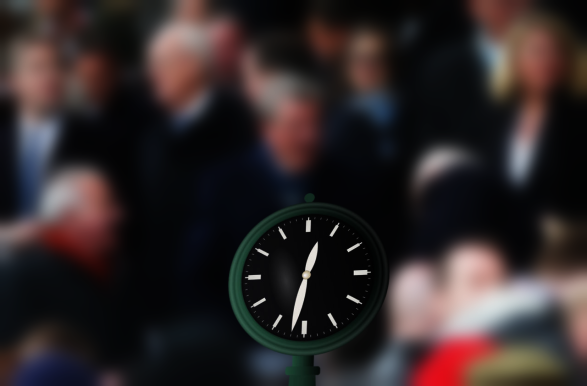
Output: 12h32
